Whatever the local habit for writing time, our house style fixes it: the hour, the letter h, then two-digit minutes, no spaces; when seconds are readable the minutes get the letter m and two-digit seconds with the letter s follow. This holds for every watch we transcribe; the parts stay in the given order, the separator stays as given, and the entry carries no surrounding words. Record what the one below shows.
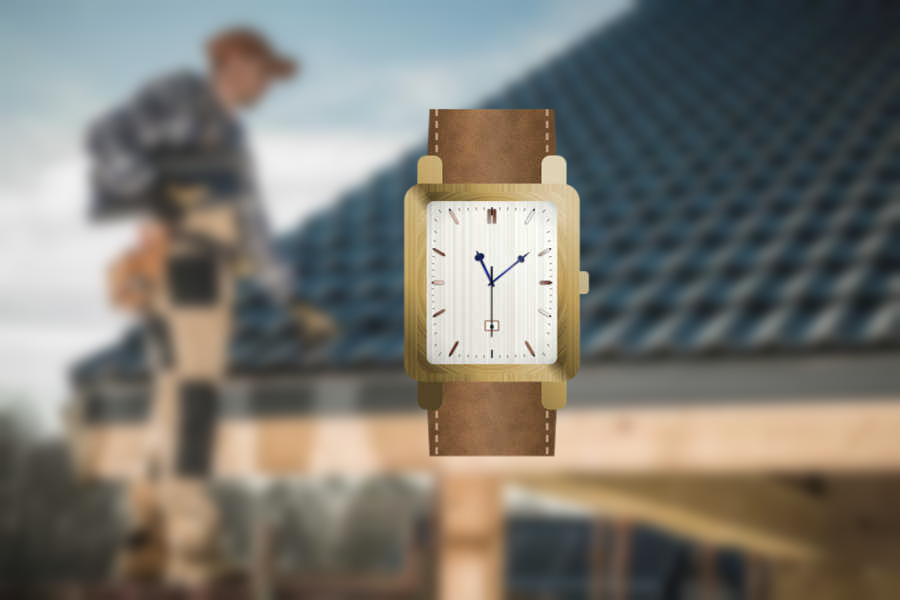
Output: 11h08m30s
